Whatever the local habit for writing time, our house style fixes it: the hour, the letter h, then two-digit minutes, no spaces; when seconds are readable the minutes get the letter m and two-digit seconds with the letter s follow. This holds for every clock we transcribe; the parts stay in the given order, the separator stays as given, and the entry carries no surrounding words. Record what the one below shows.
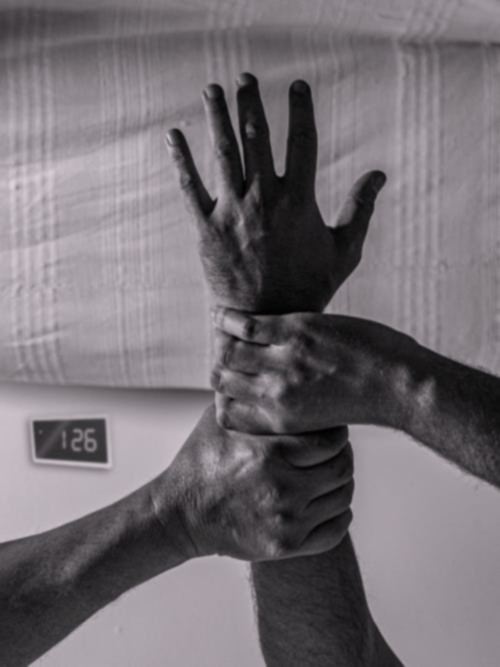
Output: 1h26
